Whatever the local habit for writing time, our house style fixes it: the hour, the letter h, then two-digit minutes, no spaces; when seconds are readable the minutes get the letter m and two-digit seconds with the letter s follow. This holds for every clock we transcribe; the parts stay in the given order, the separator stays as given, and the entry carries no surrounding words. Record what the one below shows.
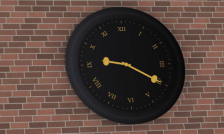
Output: 9h20
